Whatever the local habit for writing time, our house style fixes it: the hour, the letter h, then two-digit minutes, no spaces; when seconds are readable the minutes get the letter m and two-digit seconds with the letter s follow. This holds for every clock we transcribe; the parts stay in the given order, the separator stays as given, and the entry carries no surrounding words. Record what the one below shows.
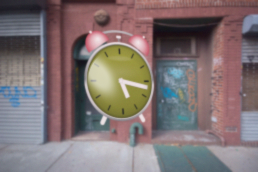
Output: 5h17
